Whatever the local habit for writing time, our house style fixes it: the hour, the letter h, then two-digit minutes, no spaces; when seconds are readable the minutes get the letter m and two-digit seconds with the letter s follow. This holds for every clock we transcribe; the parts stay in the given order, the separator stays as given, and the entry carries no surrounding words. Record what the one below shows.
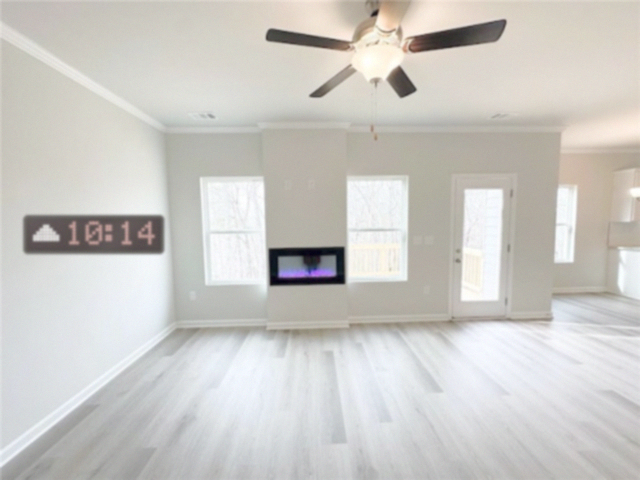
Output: 10h14
